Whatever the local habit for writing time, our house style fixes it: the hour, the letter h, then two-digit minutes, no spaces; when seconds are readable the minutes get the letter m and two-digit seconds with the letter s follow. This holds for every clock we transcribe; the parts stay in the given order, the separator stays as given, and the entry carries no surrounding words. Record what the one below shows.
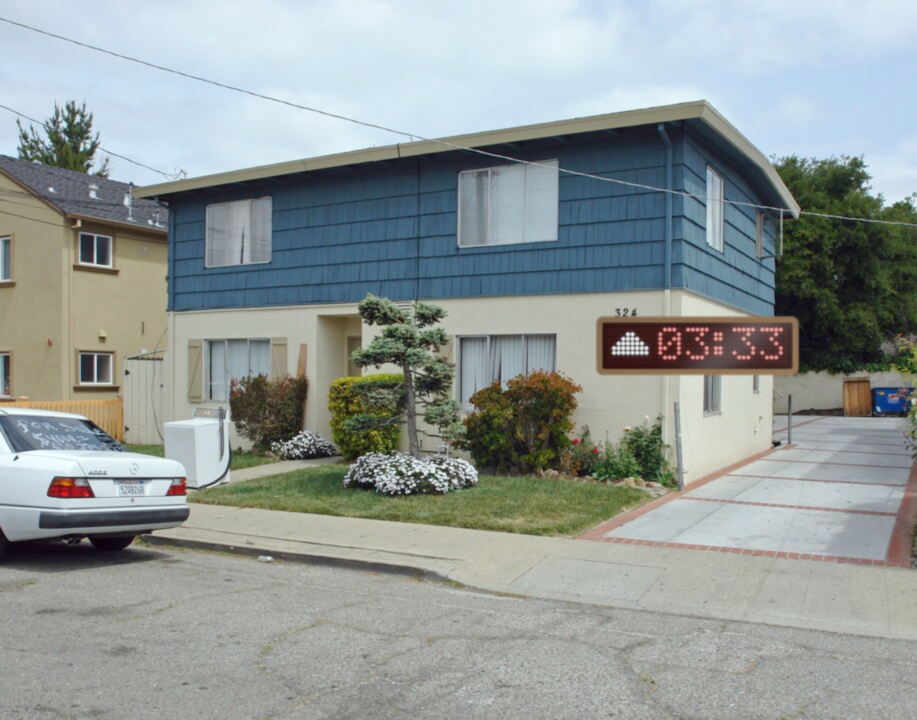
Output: 3h33
